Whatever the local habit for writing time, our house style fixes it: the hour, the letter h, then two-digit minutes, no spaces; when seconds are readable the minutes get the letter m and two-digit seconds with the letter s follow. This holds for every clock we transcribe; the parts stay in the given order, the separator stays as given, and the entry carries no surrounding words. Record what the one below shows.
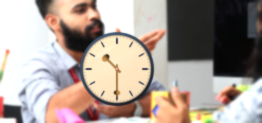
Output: 10h30
